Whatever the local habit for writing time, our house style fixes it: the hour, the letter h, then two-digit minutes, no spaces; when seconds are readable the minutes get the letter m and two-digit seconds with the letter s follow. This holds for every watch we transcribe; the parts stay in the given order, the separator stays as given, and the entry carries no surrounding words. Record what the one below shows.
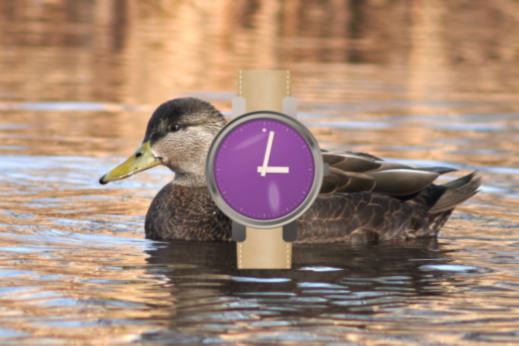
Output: 3h02
